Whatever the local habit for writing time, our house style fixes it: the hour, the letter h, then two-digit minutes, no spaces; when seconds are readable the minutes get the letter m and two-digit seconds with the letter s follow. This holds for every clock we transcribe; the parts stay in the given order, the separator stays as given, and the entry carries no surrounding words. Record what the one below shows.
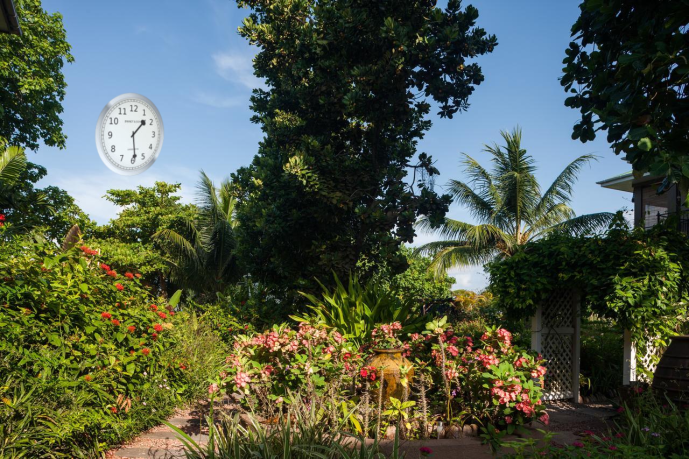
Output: 1h29
